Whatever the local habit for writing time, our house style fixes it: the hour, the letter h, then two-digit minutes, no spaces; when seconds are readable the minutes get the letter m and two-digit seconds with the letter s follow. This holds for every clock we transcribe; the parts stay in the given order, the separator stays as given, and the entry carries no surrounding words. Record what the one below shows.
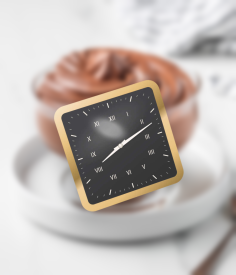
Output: 8h12
